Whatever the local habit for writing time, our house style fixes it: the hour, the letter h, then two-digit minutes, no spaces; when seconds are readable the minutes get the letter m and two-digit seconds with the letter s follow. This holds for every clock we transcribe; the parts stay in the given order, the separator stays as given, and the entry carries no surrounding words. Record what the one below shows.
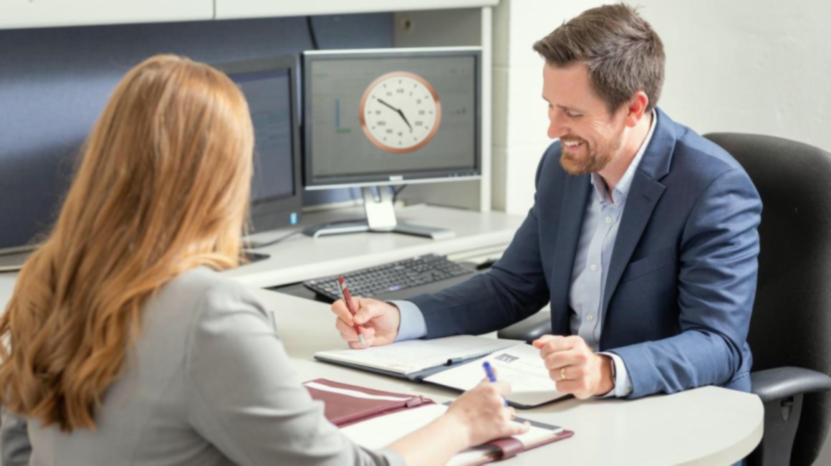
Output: 4h50
